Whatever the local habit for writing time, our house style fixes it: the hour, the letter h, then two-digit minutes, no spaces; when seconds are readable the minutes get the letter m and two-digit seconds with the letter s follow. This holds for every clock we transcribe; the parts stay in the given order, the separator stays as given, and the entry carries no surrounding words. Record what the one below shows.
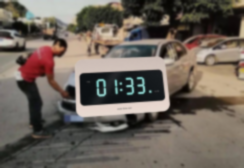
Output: 1h33
